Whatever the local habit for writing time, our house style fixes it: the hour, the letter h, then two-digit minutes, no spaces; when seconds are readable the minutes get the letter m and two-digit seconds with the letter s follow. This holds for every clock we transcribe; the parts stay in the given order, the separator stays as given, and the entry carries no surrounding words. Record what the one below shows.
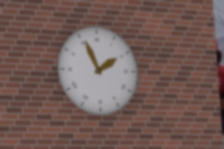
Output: 1h56
